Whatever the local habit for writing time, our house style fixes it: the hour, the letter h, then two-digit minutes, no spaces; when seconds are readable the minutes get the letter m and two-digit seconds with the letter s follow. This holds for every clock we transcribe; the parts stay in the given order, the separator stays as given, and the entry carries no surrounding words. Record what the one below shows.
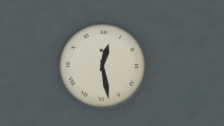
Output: 12h28
